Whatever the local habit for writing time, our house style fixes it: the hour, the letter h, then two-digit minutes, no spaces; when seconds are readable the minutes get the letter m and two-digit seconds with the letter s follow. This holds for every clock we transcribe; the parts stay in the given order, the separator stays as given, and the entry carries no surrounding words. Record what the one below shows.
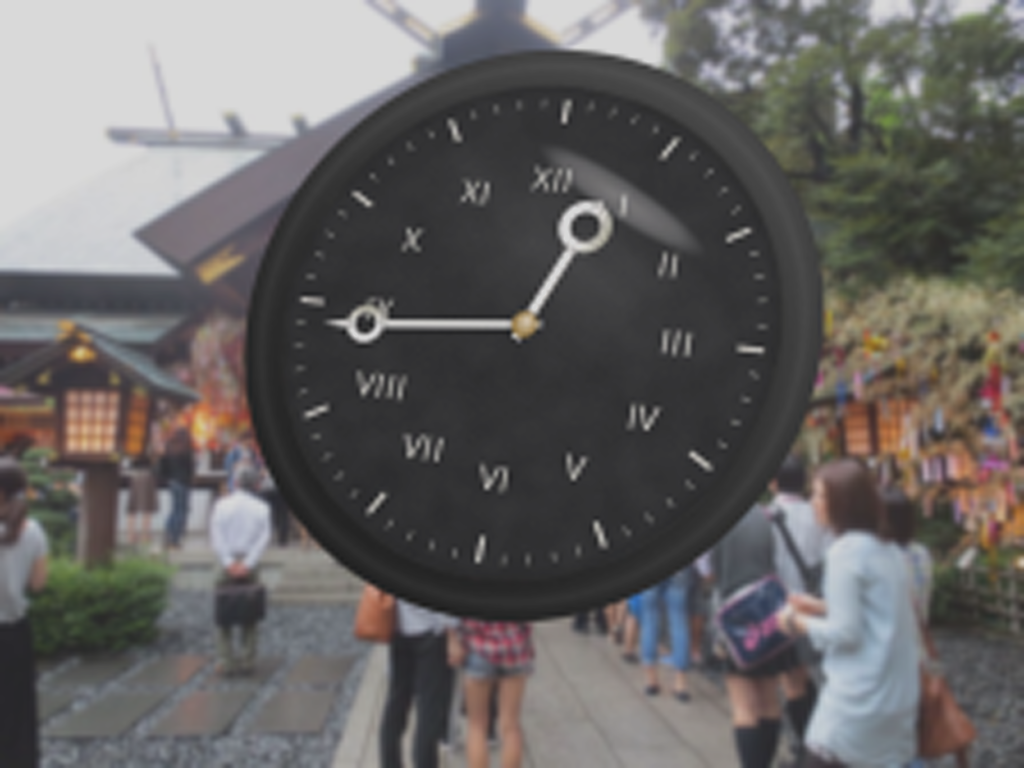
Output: 12h44
